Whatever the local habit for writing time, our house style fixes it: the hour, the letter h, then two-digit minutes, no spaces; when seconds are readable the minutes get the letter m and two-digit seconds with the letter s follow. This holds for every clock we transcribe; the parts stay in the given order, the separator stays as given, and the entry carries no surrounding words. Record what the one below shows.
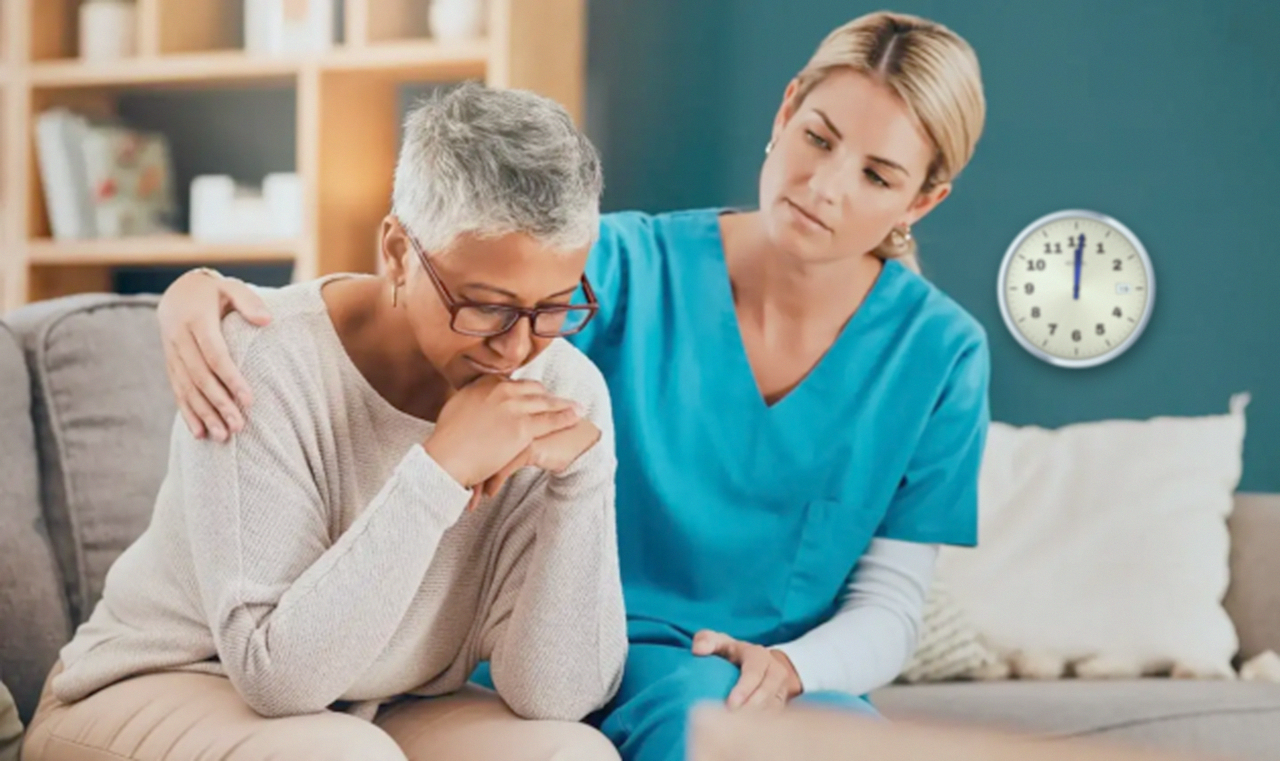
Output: 12h01
